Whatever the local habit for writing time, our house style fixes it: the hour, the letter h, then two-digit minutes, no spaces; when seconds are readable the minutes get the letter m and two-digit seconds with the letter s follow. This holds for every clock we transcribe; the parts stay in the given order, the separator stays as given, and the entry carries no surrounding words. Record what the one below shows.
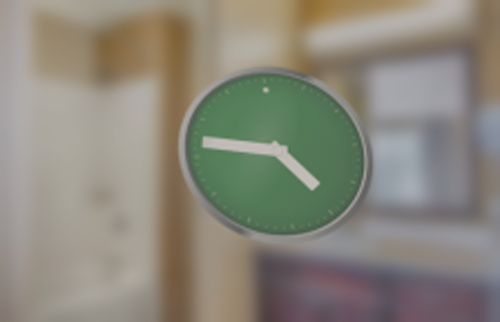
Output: 4h47
